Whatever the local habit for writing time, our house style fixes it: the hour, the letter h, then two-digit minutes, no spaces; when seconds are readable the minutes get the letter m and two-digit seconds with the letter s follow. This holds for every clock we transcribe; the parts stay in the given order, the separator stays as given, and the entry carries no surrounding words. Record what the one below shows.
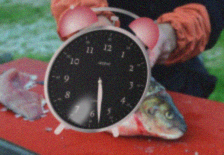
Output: 5h28
